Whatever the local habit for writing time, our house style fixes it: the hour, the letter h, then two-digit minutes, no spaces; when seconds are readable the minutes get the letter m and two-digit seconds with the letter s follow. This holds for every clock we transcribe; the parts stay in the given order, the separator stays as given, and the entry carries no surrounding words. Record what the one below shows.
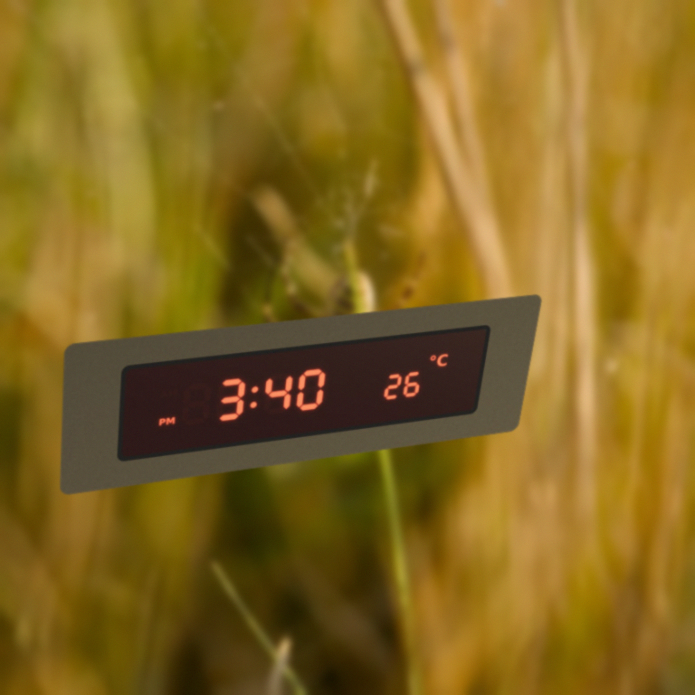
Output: 3h40
